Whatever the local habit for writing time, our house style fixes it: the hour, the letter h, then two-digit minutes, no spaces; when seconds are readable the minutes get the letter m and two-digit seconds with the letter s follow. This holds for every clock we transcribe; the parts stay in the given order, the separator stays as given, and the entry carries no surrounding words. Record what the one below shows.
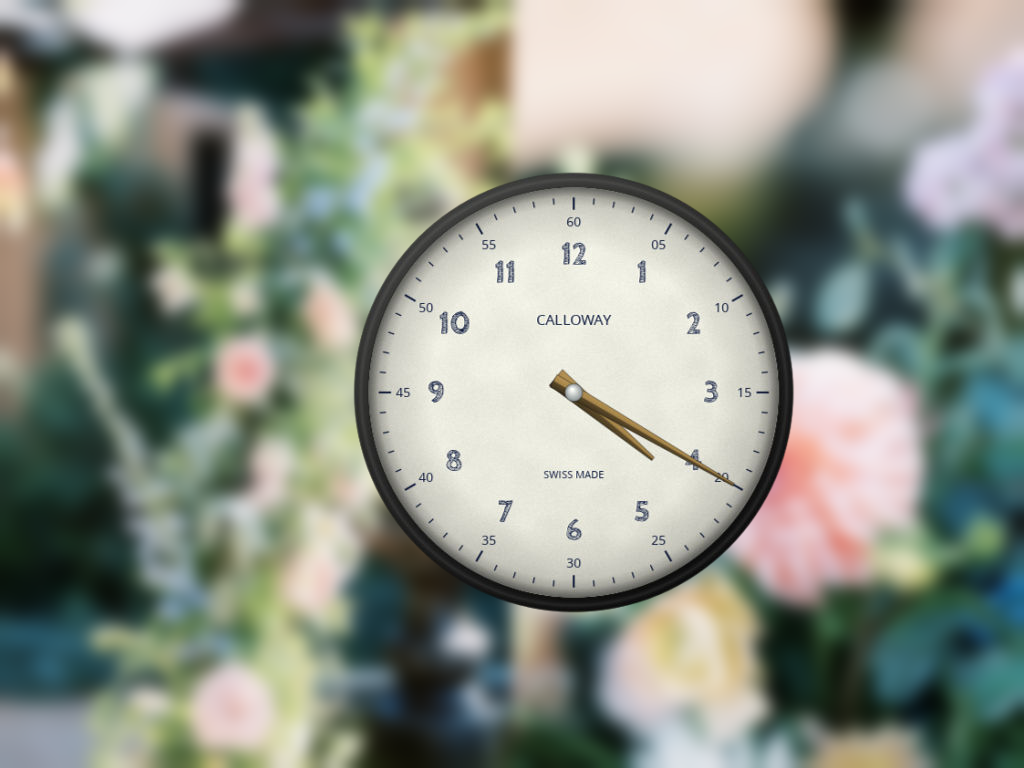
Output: 4h20
